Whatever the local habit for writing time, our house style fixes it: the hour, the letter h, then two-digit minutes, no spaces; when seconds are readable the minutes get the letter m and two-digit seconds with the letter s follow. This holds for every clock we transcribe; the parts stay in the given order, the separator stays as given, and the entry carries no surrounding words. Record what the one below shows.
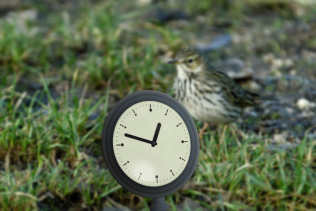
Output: 12h48
